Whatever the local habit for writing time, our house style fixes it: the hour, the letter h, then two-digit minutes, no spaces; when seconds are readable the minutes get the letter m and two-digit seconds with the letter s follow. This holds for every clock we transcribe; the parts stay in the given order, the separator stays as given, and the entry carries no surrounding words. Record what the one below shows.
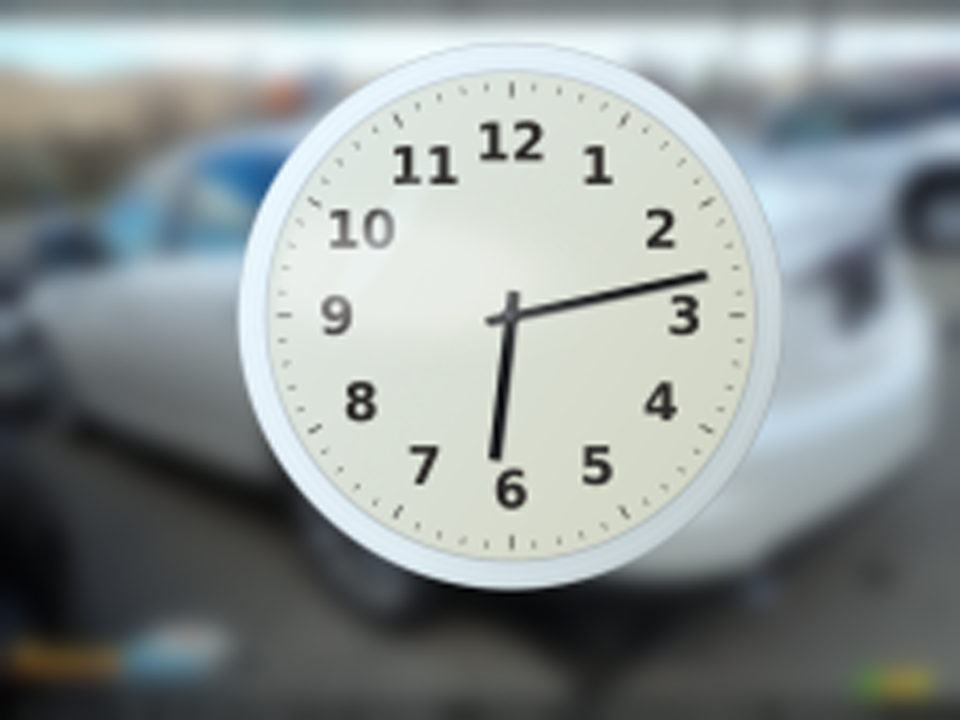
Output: 6h13
